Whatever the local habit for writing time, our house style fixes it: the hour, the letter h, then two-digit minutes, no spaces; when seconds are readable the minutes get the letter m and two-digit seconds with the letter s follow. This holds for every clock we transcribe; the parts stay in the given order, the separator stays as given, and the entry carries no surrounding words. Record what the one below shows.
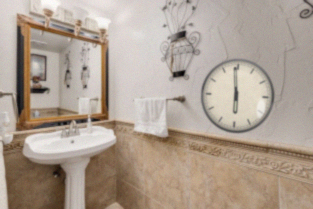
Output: 5h59
